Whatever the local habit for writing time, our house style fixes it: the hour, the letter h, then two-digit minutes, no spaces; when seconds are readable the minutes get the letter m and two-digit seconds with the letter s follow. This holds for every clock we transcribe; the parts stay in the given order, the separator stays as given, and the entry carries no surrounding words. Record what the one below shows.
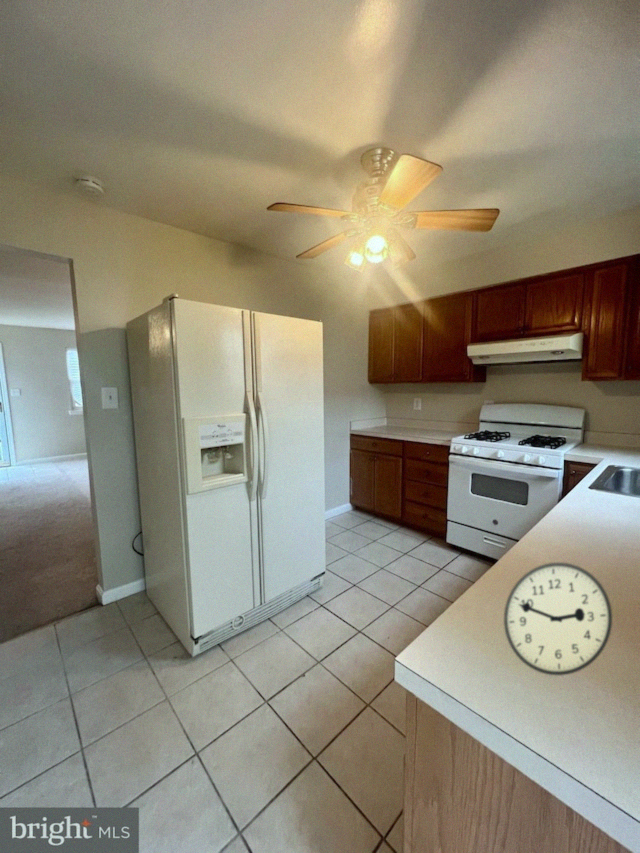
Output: 2h49
